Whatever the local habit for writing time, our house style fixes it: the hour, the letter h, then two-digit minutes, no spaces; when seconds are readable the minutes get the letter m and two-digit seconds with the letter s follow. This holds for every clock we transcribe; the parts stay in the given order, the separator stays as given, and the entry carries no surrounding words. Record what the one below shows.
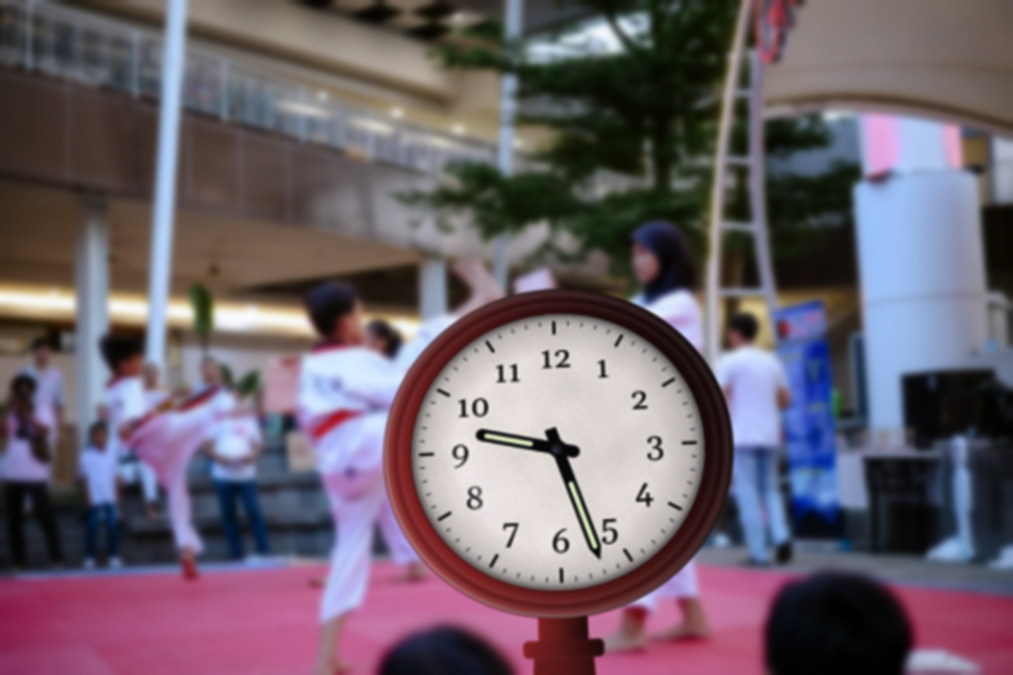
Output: 9h27
